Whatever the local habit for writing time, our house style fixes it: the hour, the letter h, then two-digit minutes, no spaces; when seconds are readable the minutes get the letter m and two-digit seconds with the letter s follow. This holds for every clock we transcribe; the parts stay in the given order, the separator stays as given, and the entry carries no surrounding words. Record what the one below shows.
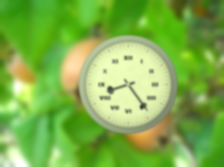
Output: 8h24
